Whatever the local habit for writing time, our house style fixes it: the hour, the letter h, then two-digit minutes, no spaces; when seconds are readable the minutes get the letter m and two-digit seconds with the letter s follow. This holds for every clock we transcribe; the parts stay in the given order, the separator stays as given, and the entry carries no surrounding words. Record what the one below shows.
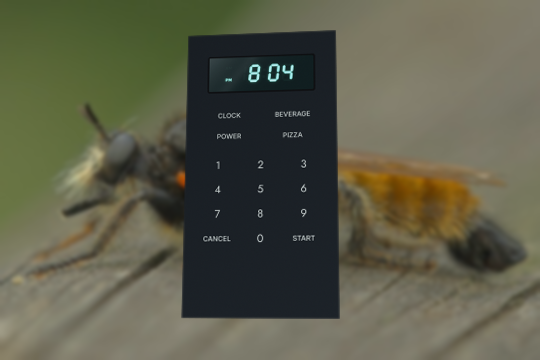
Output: 8h04
